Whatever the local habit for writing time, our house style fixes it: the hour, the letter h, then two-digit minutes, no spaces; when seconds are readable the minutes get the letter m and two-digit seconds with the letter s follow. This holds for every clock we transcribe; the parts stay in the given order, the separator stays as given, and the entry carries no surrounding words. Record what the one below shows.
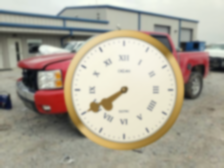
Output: 7h40
